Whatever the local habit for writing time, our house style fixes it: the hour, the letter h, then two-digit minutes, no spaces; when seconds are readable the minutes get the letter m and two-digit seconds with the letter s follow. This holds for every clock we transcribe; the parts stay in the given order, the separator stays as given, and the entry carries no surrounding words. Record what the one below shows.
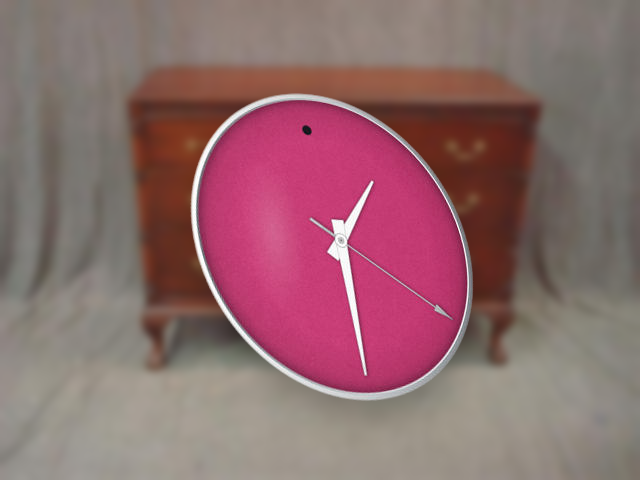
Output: 1h31m22s
